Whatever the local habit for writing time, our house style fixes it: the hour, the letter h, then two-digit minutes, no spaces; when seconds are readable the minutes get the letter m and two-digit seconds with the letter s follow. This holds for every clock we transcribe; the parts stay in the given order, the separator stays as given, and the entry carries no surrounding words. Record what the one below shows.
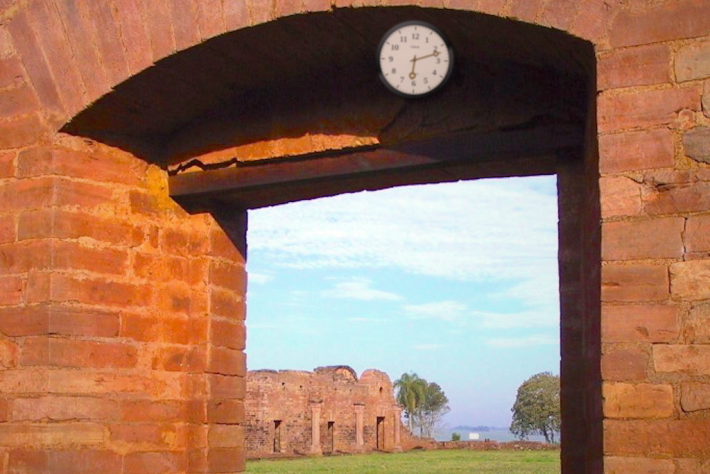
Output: 6h12
